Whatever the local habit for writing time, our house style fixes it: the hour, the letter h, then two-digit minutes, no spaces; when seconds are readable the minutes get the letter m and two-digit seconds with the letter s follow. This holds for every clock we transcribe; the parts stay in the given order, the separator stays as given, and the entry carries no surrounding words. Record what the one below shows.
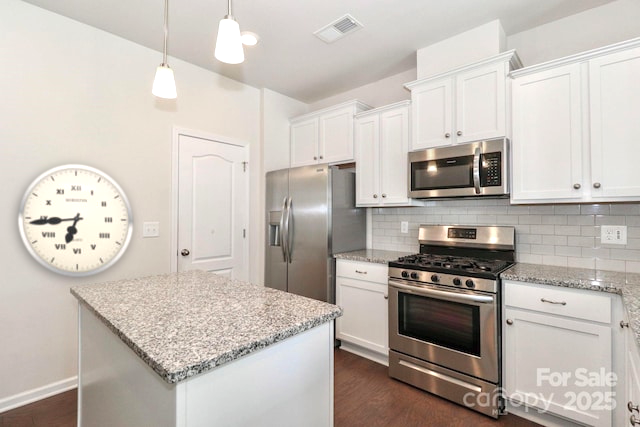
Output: 6h44
